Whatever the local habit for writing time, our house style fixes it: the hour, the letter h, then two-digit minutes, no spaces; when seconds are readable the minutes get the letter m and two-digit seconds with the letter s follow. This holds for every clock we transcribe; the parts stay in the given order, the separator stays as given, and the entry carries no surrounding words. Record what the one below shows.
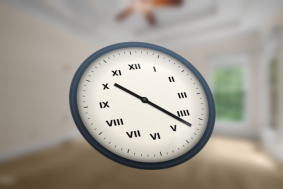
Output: 10h22
